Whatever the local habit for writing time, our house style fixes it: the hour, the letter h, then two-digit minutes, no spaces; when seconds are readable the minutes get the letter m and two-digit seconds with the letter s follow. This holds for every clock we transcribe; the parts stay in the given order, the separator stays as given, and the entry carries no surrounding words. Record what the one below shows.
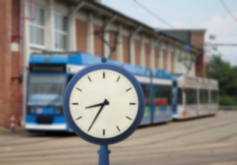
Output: 8h35
